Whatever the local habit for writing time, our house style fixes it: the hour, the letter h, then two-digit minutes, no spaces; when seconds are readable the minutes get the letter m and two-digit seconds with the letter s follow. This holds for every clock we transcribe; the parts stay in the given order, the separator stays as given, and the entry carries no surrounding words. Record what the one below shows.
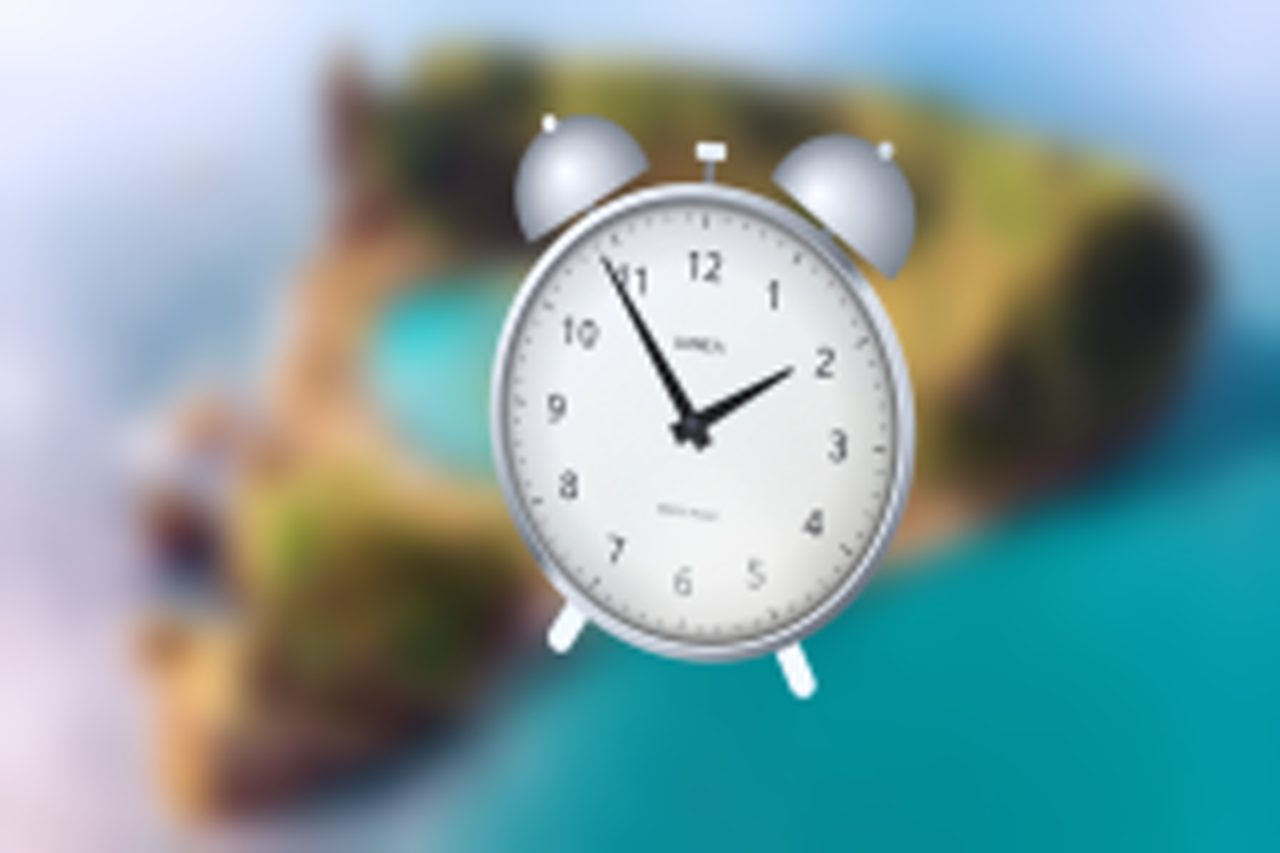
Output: 1h54
